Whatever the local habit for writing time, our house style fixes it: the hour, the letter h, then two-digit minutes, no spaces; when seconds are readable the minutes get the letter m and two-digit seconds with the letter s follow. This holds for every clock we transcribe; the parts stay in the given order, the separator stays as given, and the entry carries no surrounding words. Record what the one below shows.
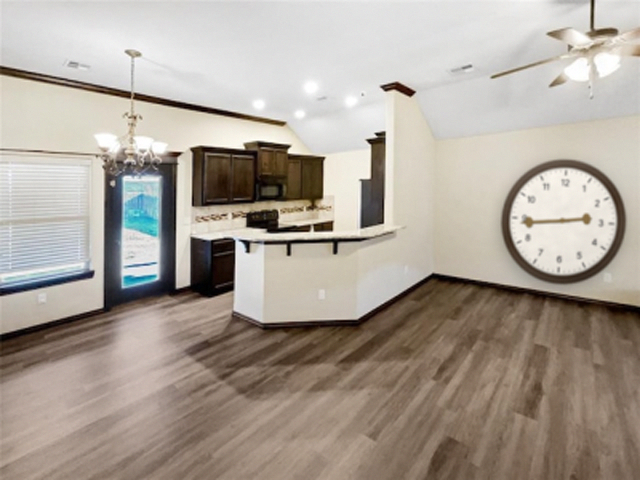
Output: 2h44
